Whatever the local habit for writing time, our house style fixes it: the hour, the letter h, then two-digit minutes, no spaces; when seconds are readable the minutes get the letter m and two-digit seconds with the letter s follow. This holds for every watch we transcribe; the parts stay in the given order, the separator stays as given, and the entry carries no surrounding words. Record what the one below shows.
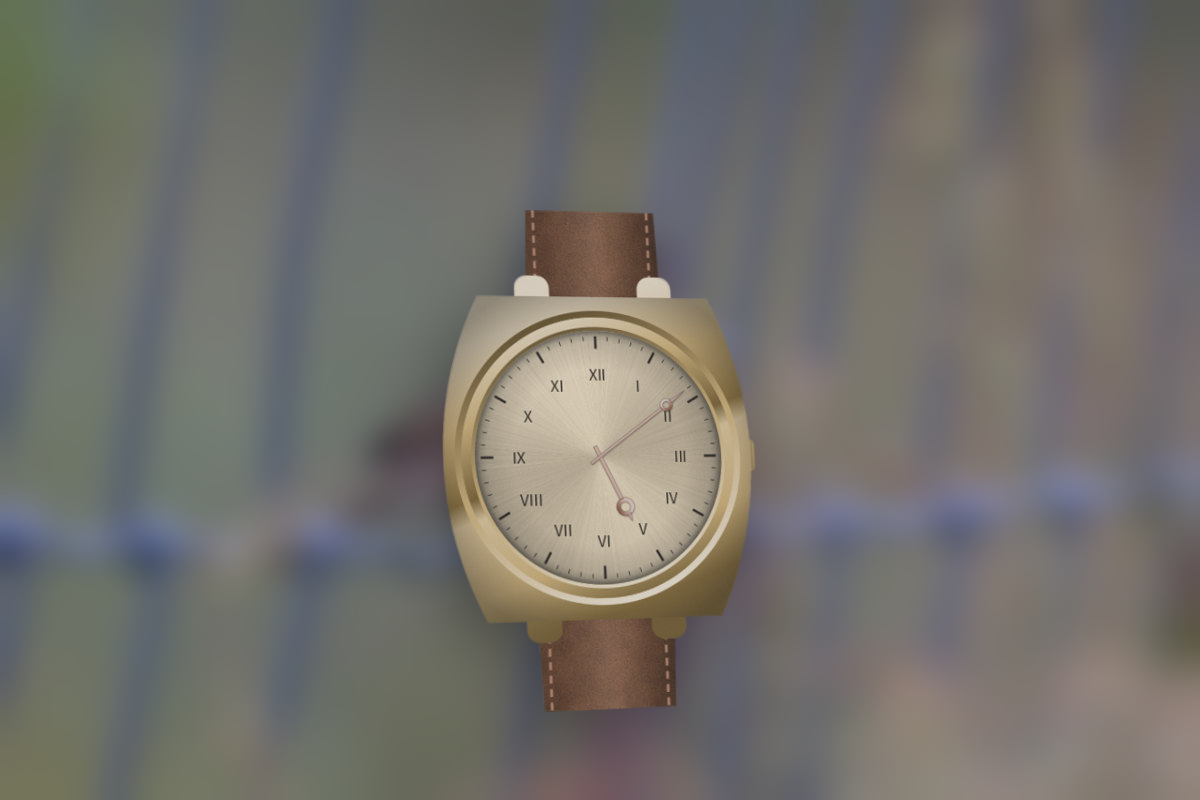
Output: 5h09
